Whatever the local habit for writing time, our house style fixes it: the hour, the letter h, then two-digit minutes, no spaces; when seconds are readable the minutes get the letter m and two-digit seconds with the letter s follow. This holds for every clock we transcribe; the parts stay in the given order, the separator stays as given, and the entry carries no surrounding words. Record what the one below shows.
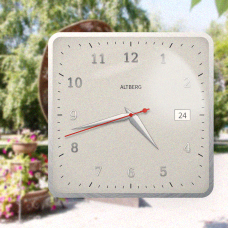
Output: 4h42m42s
